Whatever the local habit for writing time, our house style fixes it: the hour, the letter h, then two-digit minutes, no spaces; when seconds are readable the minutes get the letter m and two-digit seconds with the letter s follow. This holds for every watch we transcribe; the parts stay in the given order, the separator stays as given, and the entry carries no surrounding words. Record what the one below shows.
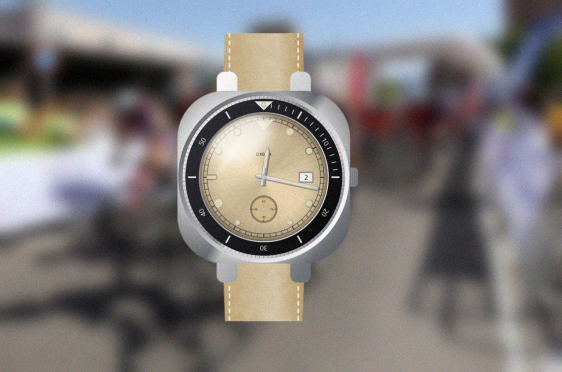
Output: 12h17
